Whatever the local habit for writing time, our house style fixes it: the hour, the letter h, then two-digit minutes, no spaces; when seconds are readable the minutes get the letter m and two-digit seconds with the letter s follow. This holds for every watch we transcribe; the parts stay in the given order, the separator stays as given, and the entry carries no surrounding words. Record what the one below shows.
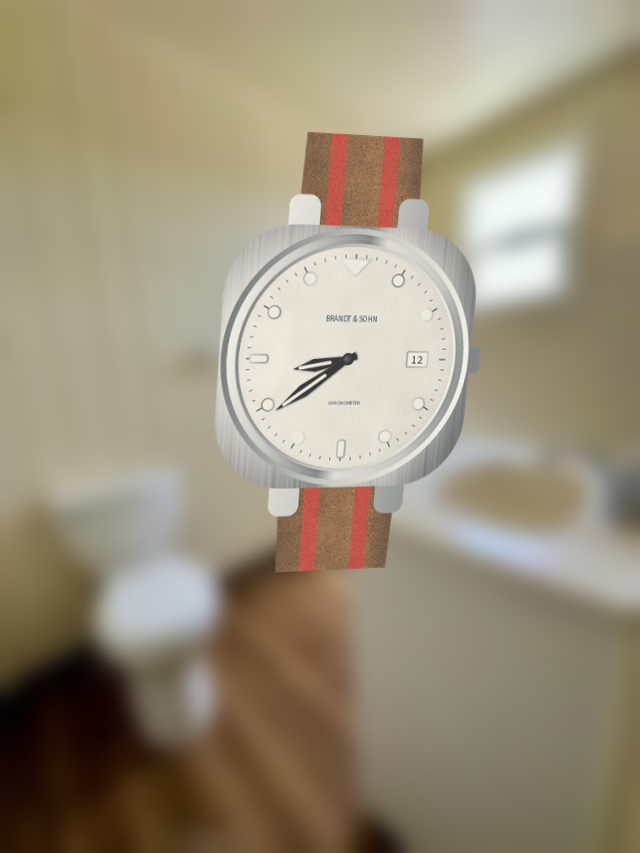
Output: 8h39
